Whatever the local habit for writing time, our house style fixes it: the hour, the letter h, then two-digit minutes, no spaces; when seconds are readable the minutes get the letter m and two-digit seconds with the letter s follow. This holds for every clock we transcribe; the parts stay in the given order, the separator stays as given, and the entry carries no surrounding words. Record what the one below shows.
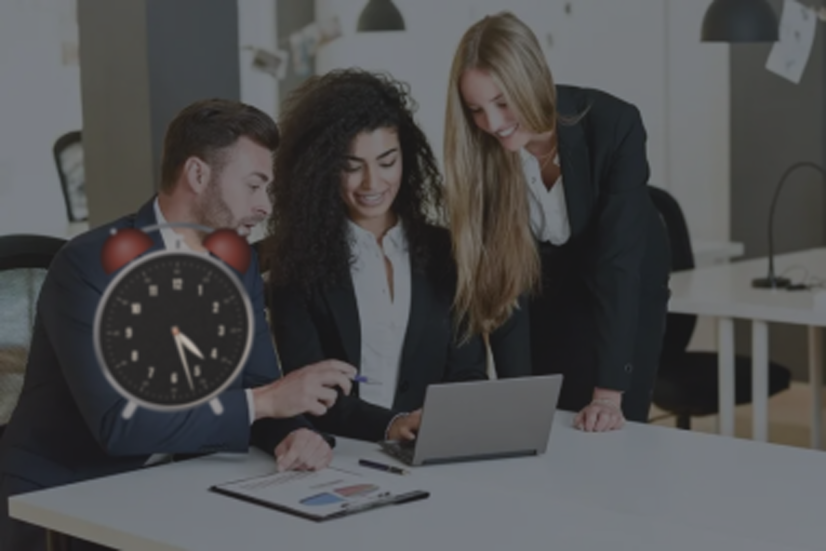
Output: 4h27
